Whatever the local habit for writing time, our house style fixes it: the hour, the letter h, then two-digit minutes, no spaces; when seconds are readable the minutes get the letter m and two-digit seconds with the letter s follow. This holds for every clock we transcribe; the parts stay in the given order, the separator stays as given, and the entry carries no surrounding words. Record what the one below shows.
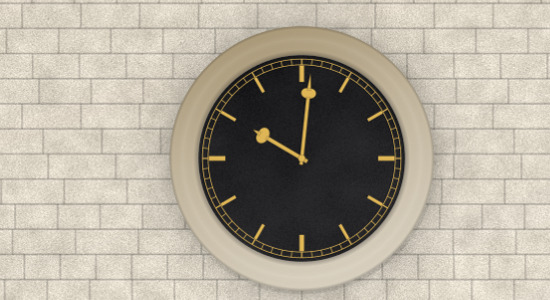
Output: 10h01
